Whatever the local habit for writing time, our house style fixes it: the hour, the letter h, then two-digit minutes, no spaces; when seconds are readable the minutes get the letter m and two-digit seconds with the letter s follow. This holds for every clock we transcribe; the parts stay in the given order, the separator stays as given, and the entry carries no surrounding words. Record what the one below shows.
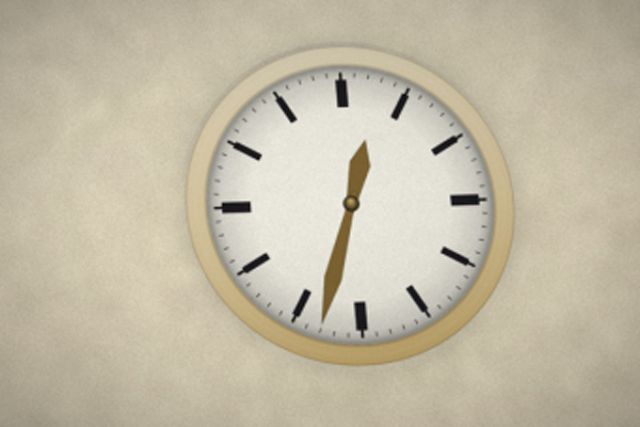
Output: 12h33
